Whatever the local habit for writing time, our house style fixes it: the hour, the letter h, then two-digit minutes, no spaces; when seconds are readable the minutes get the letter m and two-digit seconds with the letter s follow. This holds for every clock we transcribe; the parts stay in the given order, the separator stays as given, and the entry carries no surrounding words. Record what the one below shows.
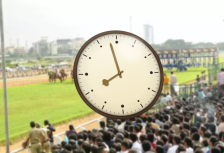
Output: 7h58
